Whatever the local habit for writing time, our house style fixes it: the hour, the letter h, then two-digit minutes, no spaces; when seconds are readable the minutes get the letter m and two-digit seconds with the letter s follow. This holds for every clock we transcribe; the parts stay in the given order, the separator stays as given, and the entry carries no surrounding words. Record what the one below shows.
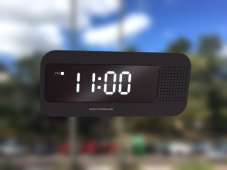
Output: 11h00
